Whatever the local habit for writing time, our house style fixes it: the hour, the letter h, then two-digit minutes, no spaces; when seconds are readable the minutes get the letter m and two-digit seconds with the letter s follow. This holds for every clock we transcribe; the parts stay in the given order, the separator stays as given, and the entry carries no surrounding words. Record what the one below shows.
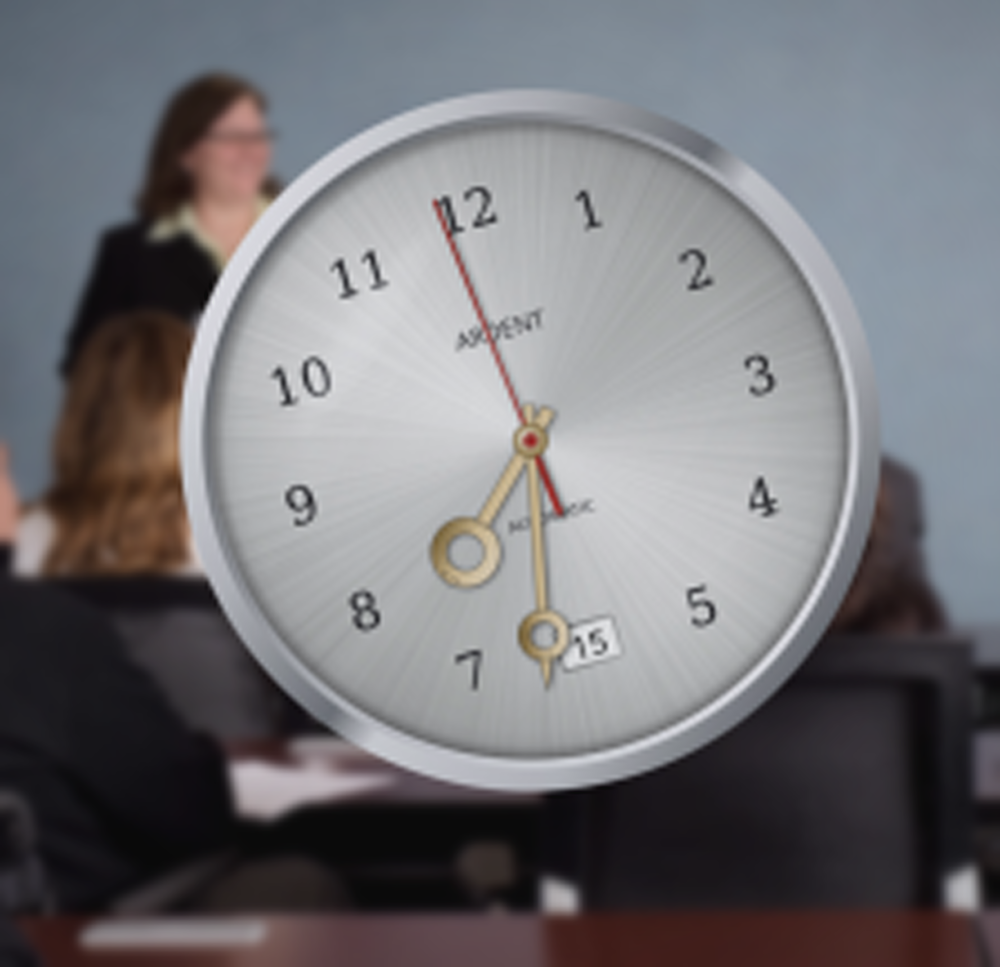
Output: 7h31m59s
